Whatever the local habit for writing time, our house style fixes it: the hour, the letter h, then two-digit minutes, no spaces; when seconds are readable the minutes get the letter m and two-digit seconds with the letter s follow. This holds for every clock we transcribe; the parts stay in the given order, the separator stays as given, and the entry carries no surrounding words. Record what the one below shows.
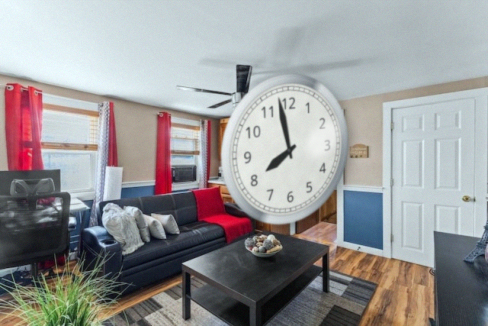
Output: 7h58
